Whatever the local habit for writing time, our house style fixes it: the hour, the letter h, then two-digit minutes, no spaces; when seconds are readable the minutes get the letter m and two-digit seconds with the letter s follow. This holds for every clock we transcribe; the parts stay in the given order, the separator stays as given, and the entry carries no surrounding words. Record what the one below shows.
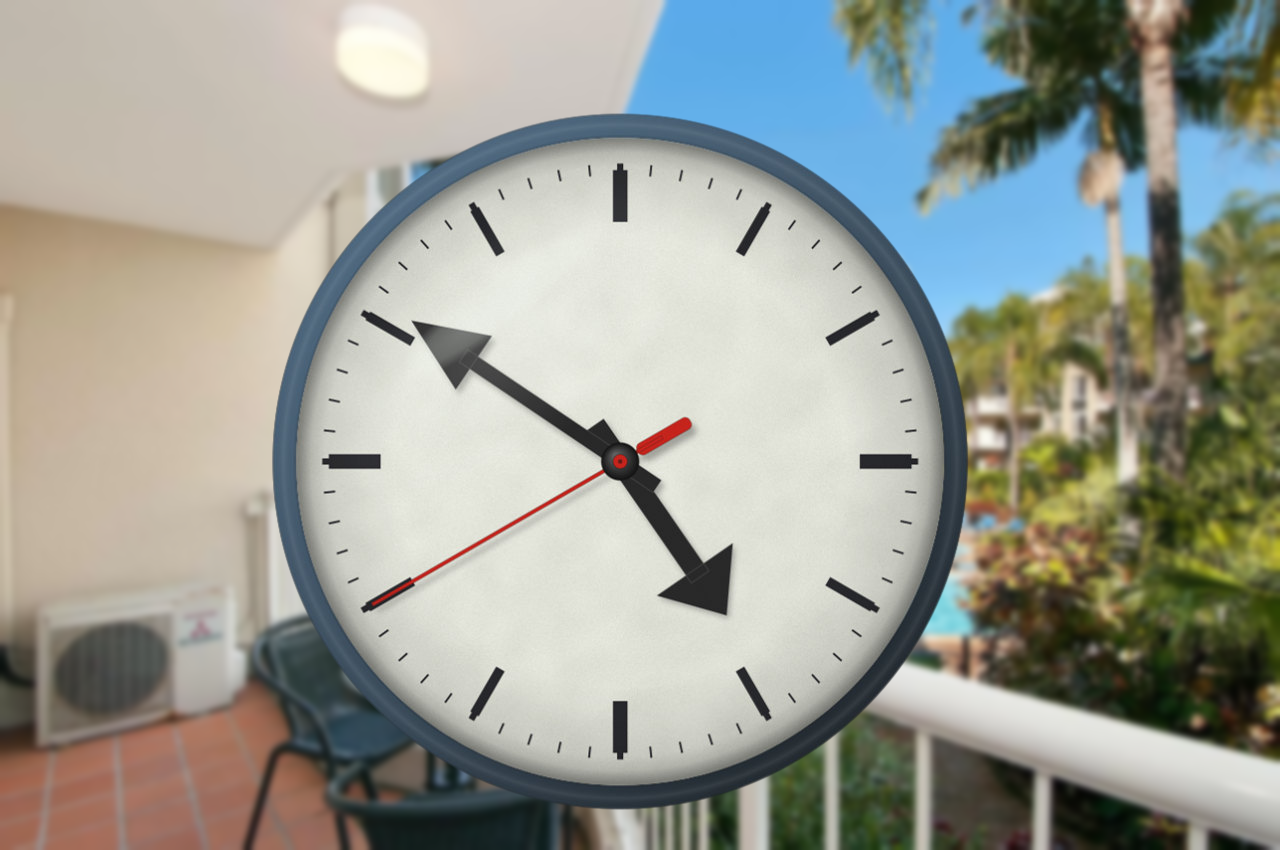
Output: 4h50m40s
